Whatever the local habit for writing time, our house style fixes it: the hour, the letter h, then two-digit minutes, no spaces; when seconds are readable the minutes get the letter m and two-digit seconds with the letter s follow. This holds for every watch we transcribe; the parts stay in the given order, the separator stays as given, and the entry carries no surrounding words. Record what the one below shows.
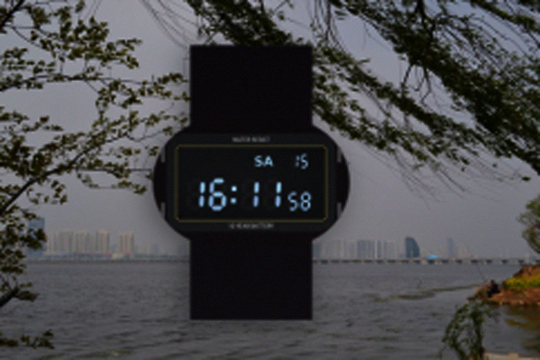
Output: 16h11m58s
